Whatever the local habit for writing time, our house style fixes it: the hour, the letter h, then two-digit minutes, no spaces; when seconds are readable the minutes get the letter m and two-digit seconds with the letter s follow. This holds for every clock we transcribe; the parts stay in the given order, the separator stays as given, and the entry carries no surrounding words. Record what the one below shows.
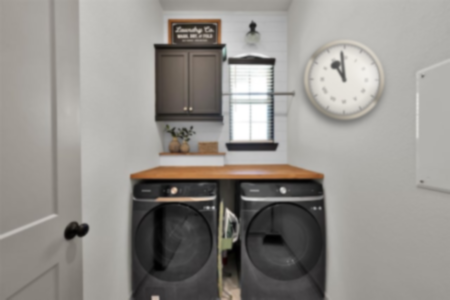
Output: 10h59
